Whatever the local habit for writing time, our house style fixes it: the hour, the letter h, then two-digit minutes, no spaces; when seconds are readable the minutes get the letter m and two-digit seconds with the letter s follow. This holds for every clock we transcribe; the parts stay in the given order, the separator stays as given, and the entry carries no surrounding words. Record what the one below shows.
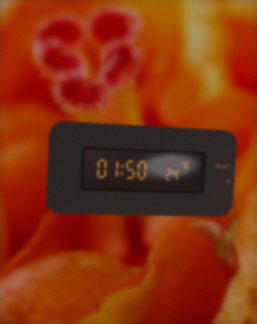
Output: 1h50
